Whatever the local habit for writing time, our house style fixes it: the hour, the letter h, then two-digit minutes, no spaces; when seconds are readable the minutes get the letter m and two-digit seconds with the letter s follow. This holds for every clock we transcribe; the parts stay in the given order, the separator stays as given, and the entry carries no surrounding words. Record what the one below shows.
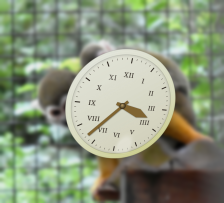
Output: 3h37
